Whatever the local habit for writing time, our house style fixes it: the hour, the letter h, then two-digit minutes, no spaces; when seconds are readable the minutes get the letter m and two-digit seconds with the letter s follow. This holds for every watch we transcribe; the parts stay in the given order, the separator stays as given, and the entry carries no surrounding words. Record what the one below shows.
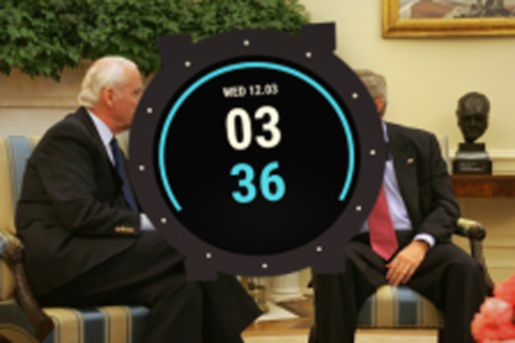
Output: 3h36
